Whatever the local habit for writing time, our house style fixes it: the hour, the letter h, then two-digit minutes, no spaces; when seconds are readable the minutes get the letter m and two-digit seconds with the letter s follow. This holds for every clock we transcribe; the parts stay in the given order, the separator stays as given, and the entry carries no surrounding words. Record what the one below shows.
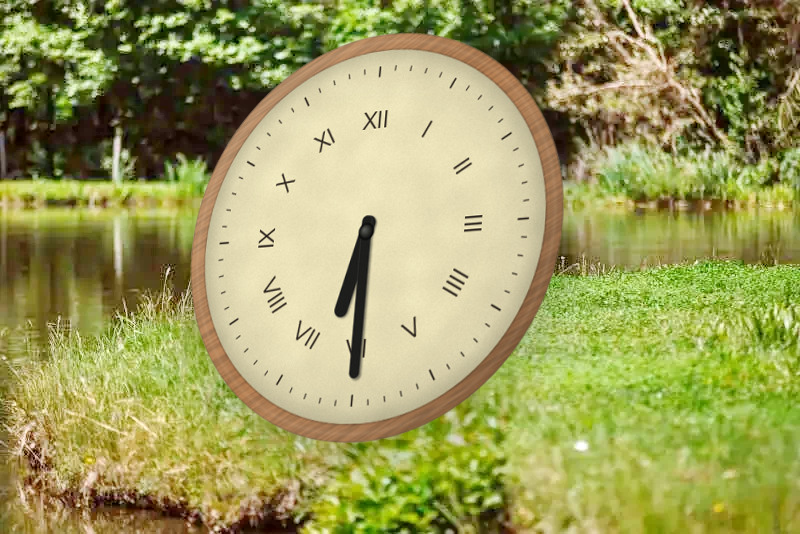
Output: 6h30
